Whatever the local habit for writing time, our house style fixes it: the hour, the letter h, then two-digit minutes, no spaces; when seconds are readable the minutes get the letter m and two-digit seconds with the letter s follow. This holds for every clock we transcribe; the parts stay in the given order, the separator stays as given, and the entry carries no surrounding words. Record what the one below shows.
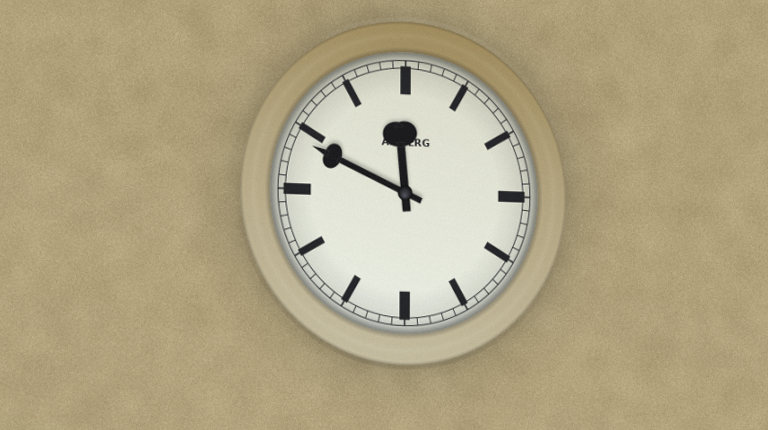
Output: 11h49
